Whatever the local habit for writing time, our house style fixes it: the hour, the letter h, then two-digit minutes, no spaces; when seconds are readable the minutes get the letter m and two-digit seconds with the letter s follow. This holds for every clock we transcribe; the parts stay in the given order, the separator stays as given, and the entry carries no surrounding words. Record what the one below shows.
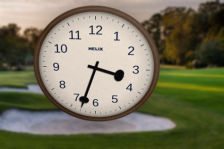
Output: 3h33
